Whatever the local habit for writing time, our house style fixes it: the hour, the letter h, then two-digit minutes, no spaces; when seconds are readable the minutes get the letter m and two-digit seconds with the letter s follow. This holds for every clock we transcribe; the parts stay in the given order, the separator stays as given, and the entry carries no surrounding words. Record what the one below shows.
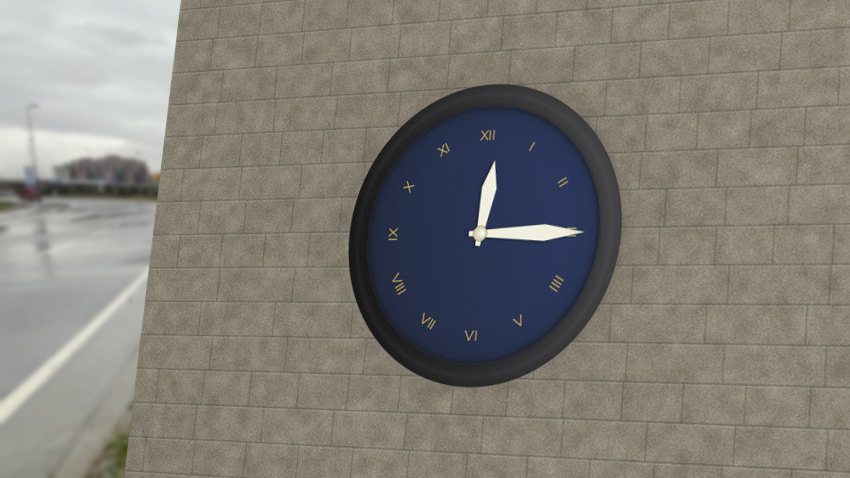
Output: 12h15
